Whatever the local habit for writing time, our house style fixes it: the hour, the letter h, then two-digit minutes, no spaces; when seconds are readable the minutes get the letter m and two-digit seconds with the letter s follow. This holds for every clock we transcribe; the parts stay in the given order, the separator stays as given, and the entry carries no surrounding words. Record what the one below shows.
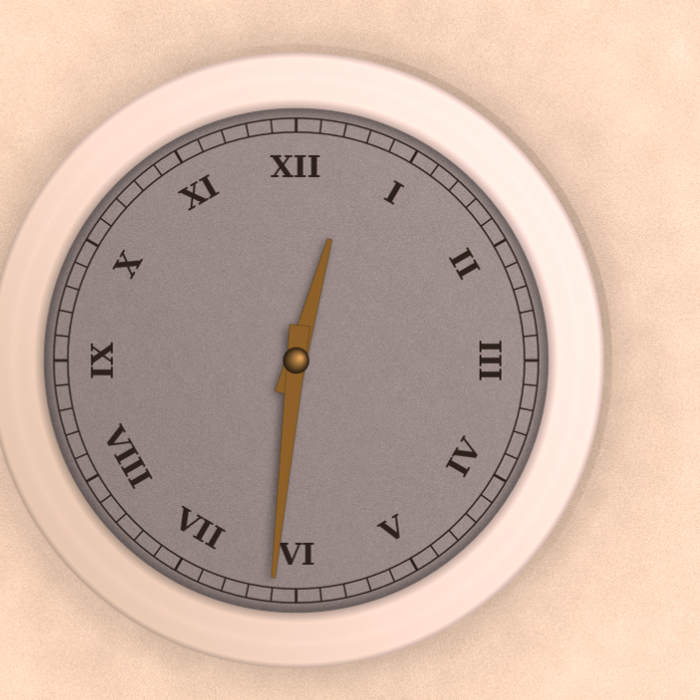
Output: 12h31
